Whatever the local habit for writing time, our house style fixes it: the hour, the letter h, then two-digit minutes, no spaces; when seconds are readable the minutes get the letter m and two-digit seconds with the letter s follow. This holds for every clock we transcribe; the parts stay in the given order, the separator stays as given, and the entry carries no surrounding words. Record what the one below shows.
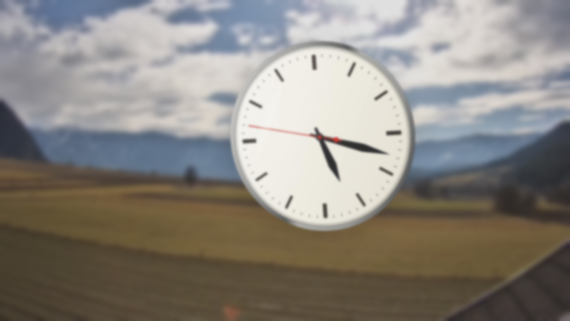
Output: 5h17m47s
